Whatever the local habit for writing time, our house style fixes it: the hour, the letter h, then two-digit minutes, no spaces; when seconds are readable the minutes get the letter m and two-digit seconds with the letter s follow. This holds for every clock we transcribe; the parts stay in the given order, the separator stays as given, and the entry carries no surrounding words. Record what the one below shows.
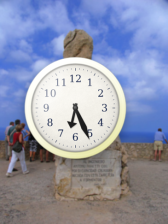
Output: 6h26
